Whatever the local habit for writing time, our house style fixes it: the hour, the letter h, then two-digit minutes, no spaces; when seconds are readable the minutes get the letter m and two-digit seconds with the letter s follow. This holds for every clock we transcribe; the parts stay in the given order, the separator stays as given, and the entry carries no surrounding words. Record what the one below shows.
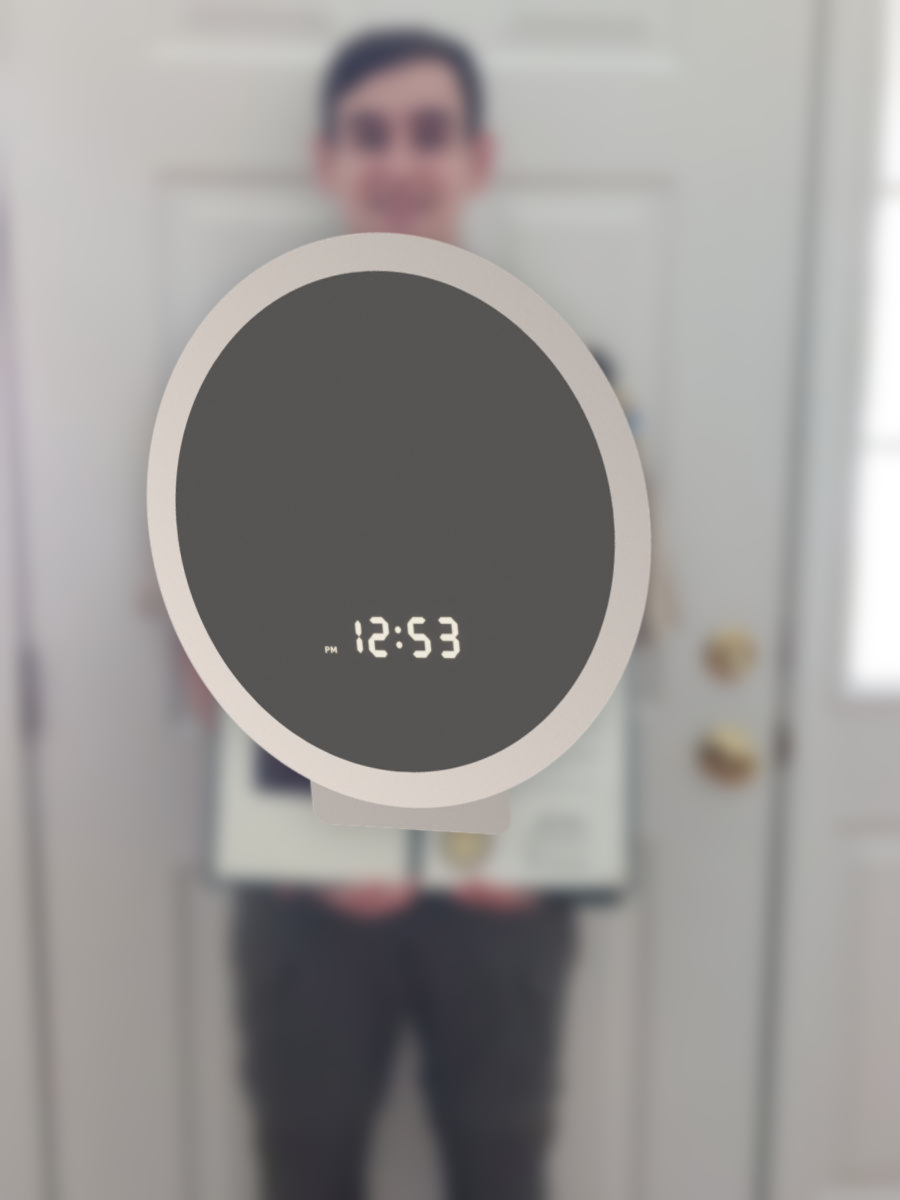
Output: 12h53
